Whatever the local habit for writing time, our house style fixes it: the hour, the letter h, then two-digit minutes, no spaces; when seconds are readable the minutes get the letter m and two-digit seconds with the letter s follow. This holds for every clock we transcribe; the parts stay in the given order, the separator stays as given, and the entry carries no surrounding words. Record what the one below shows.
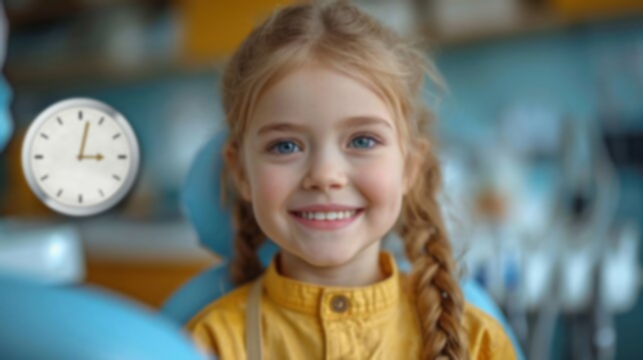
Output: 3h02
